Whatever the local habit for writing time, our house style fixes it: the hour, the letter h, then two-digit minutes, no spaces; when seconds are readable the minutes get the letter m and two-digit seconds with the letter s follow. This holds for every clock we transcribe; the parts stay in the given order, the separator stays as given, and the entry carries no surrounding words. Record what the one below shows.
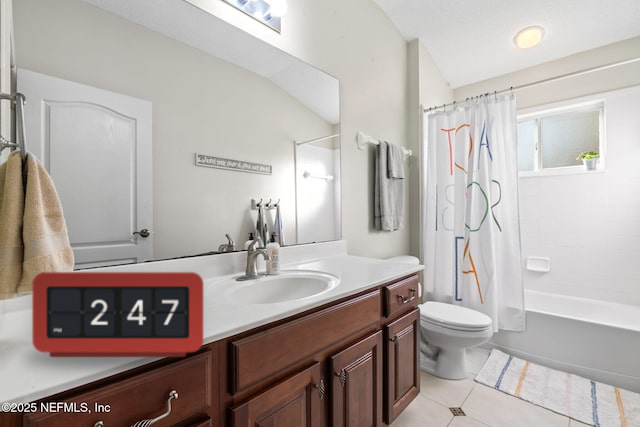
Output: 2h47
